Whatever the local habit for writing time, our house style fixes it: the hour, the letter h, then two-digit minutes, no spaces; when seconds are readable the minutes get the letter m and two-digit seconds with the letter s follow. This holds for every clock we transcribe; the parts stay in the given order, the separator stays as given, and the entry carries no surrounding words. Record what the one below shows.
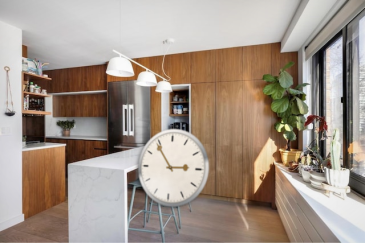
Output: 2h54
